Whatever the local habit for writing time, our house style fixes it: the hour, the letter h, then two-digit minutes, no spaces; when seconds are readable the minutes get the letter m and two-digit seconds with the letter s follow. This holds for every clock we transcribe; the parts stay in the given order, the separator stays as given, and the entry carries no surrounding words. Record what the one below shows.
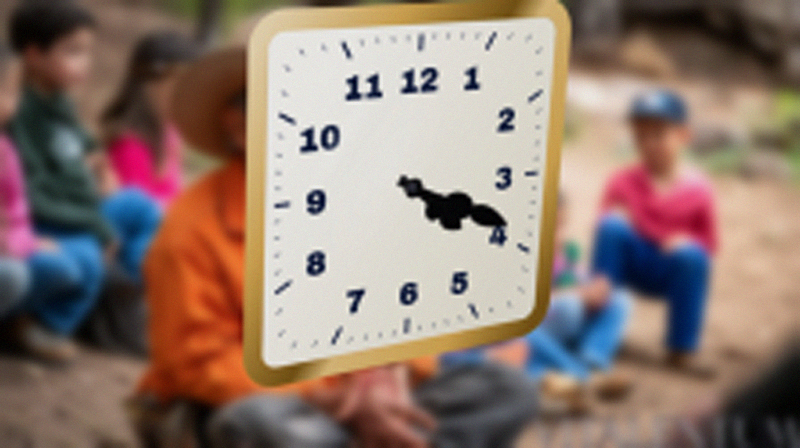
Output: 4h19
